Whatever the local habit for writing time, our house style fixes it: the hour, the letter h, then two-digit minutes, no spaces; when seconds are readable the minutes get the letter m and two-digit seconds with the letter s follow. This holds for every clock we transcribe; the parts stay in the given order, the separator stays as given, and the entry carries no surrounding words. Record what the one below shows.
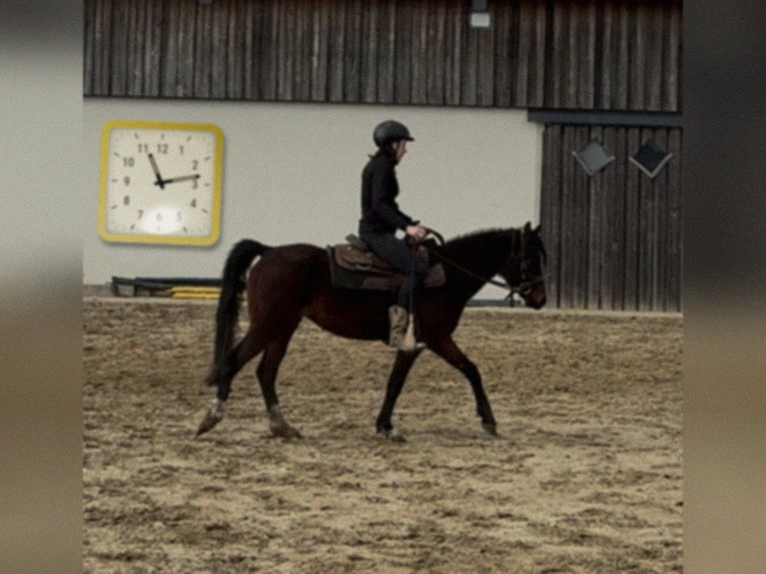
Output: 11h13
